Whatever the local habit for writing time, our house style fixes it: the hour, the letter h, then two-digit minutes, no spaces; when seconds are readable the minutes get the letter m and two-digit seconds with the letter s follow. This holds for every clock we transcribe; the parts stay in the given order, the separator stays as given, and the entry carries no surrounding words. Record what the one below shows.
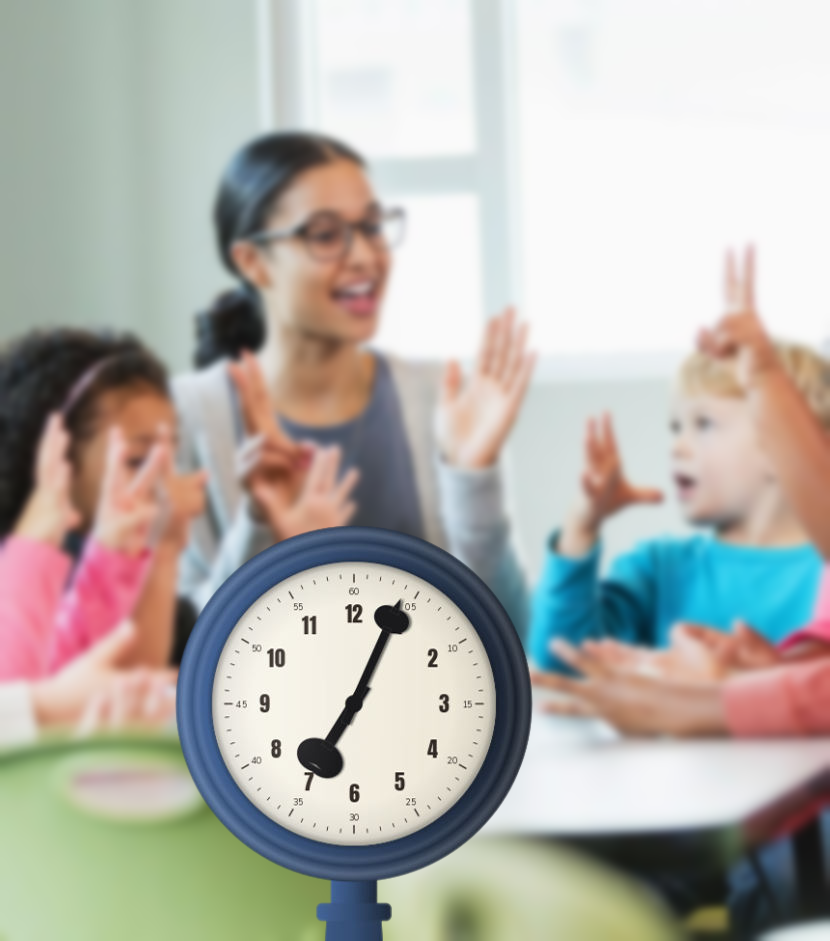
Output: 7h04
